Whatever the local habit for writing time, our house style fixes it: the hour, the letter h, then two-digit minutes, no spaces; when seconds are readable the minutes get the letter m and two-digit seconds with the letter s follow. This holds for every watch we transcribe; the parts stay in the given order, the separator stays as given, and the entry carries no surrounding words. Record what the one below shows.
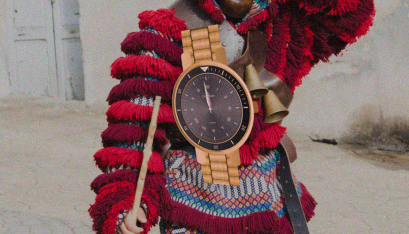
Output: 11h59
